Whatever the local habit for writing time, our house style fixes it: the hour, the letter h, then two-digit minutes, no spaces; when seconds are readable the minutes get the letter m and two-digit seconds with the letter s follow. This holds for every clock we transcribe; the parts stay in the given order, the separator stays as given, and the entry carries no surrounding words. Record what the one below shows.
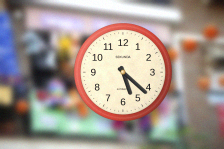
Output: 5h22
